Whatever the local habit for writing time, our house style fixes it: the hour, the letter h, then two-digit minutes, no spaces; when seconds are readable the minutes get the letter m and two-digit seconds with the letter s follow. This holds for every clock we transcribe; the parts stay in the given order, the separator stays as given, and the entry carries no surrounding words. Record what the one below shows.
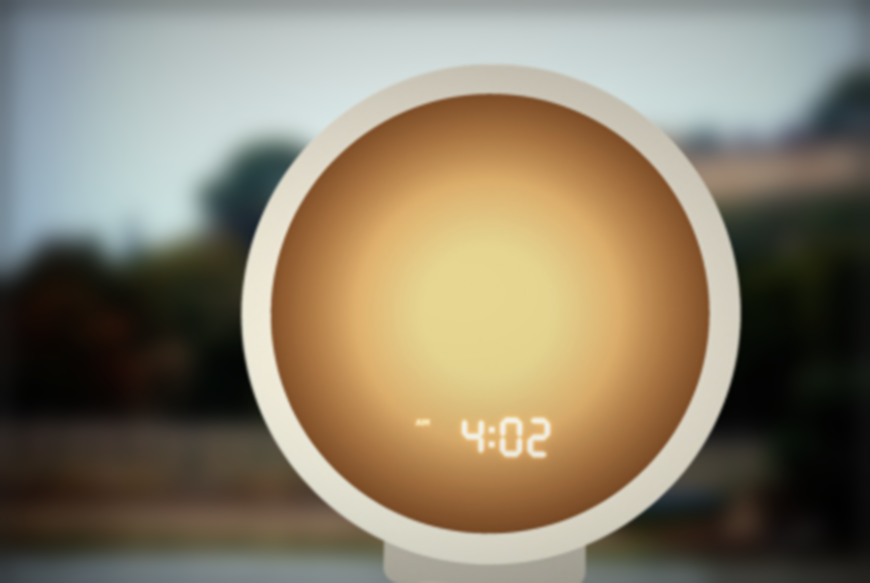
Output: 4h02
